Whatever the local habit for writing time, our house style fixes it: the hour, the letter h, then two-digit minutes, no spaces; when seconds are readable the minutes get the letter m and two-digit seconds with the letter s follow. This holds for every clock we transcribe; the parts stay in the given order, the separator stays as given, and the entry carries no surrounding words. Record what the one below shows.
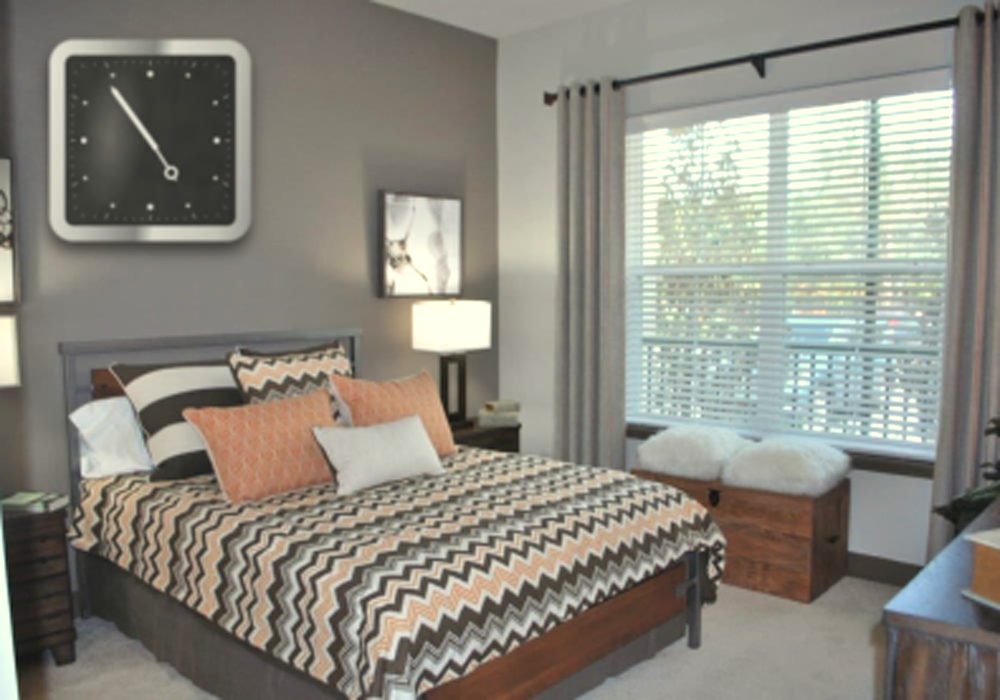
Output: 4h54
